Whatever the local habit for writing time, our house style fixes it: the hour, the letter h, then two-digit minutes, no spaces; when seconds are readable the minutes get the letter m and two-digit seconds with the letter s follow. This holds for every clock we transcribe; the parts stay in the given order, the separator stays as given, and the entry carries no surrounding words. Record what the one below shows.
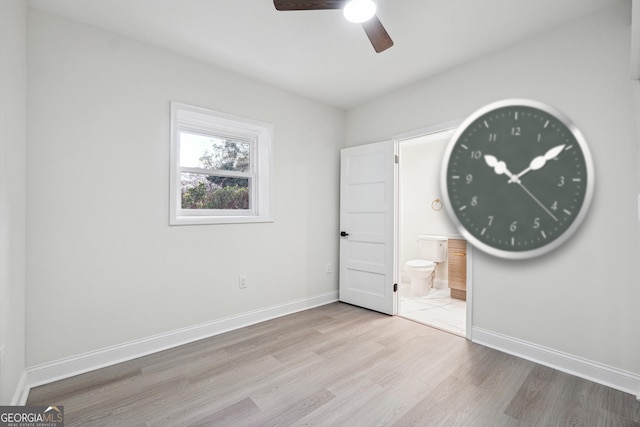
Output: 10h09m22s
